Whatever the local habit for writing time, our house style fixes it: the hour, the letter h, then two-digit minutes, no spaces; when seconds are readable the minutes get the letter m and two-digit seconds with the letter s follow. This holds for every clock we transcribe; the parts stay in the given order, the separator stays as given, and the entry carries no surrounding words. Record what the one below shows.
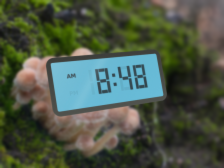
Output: 8h48
